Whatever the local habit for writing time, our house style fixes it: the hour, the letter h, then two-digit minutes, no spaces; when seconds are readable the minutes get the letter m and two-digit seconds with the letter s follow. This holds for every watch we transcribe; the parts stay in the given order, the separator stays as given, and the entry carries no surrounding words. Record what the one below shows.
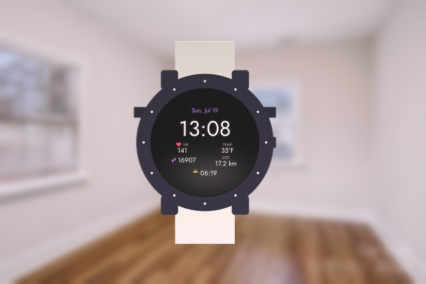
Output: 13h08
